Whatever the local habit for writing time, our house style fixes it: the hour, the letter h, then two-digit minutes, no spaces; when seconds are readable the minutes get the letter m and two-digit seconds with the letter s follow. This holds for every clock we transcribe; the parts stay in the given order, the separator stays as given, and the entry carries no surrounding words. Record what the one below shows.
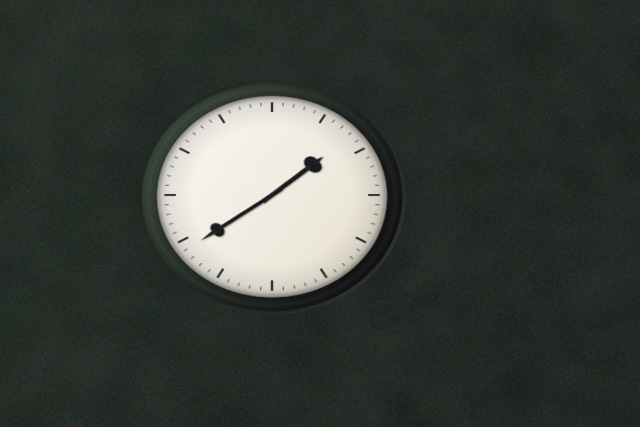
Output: 1h39
